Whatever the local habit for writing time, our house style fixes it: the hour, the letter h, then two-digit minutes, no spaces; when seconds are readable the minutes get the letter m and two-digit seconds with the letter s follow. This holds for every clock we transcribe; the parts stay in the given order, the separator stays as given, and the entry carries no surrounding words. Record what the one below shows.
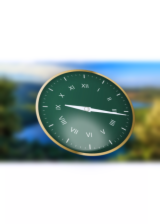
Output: 9h16
